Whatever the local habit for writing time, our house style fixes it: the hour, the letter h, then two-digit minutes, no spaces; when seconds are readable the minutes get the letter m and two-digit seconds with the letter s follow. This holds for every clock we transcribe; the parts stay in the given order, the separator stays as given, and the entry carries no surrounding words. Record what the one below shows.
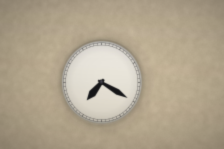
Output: 7h20
